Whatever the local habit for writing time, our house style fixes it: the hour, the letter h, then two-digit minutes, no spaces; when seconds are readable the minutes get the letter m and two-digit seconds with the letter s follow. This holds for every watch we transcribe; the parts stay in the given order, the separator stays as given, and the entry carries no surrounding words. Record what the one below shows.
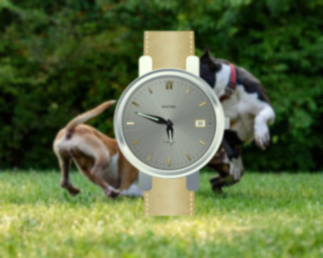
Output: 5h48
